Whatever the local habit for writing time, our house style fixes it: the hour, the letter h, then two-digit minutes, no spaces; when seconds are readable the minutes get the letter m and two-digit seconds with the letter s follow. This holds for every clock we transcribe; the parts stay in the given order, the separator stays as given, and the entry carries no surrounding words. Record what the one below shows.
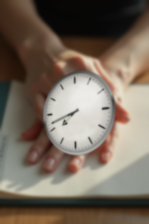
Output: 7h42
